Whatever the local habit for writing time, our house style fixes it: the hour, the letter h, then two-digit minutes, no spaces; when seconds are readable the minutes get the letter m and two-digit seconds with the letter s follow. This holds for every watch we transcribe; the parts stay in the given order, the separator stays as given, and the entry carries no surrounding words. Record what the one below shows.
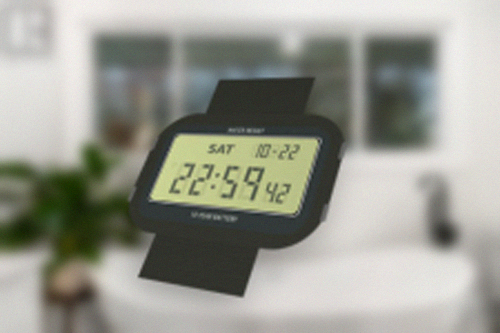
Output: 22h59m42s
